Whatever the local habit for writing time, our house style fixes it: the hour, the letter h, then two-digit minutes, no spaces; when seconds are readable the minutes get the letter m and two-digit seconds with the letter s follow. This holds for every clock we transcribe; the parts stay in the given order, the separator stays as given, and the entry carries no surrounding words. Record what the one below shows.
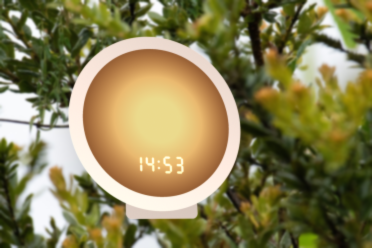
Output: 14h53
